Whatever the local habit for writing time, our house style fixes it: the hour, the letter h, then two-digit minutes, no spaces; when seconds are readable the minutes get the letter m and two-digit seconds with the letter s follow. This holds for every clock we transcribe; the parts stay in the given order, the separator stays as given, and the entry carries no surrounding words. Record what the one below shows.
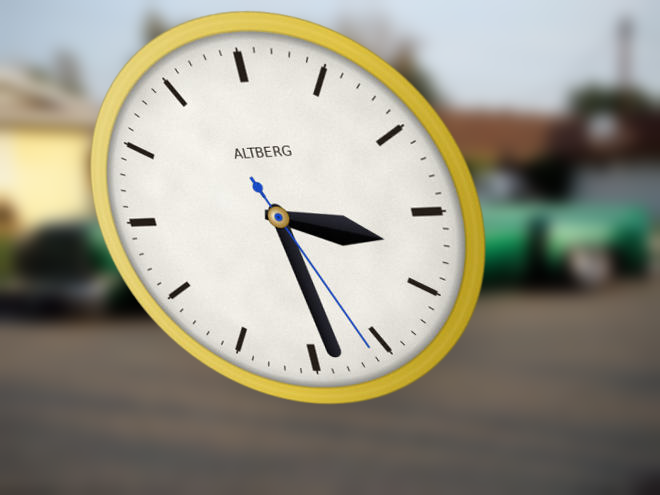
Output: 3h28m26s
